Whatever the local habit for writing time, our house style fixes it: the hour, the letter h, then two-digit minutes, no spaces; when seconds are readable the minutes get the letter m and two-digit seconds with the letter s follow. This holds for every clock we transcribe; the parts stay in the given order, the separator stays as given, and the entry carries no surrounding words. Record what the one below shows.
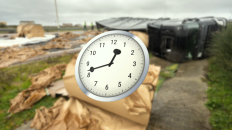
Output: 12h42
